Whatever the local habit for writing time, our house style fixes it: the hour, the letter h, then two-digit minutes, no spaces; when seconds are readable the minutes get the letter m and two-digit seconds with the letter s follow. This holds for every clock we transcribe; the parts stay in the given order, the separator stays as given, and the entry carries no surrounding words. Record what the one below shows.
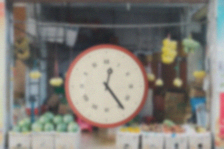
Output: 12h24
